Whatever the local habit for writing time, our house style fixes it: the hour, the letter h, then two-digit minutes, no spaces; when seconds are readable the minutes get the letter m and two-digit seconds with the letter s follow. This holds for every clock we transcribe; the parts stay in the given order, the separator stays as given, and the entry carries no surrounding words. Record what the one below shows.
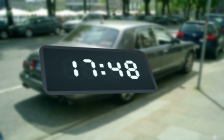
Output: 17h48
